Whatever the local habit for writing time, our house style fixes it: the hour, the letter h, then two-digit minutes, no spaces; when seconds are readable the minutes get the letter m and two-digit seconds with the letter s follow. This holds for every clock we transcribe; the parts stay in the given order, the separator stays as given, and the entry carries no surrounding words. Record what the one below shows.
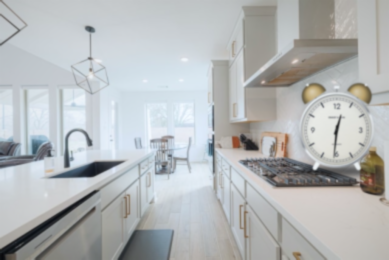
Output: 12h31
